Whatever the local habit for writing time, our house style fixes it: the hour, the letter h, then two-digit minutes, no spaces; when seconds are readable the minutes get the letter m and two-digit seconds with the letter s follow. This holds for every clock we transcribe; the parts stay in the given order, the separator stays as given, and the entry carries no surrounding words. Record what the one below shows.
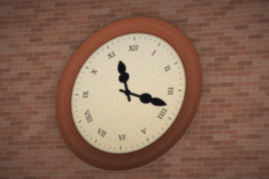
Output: 11h18
